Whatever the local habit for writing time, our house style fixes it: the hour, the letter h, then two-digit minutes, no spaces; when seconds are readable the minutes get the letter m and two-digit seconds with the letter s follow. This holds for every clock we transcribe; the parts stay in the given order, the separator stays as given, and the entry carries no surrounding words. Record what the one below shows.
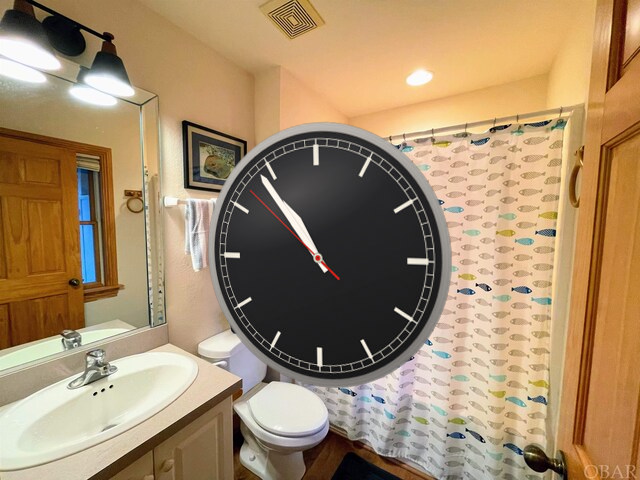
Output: 10h53m52s
